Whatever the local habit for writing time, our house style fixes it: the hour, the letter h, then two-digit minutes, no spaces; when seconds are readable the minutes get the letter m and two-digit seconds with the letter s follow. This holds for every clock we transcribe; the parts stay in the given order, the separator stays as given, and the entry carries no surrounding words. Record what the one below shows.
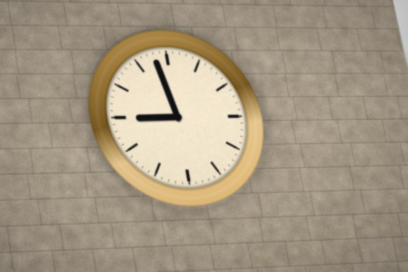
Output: 8h58
